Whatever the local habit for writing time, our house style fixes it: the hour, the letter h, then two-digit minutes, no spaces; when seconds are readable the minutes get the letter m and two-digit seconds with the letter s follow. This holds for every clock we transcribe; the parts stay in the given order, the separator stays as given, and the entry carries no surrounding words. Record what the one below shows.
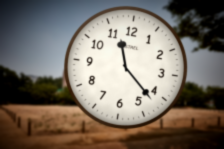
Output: 11h22
